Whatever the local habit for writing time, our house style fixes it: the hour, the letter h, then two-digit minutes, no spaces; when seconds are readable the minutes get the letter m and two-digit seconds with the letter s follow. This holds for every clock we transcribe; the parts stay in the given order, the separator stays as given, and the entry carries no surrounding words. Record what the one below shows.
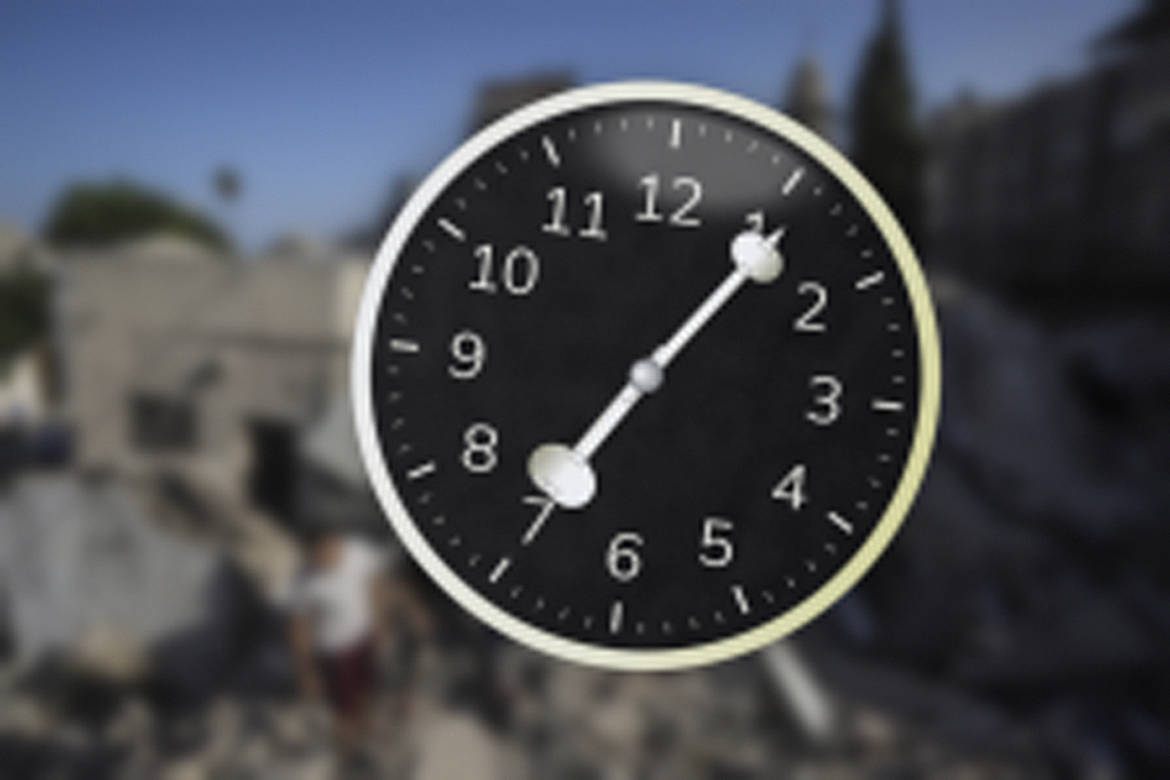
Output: 7h06
